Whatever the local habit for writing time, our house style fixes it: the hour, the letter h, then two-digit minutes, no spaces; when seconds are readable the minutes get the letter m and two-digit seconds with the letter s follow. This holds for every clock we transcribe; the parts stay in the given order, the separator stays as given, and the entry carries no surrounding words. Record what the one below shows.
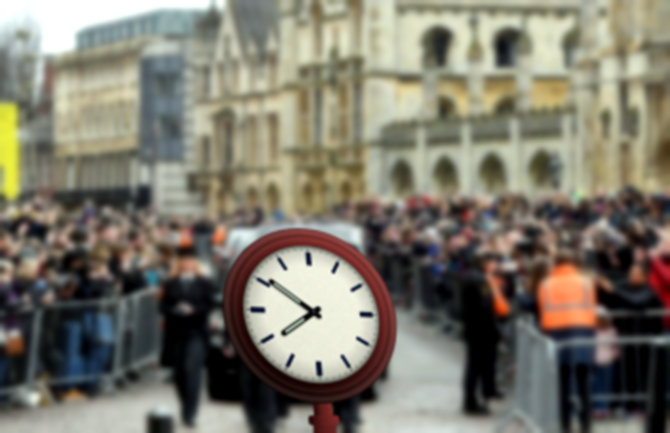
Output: 7h51
